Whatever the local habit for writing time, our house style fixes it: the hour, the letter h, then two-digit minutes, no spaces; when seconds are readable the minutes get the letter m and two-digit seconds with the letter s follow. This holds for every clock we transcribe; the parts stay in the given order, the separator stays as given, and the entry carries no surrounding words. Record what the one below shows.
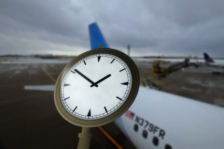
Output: 1h51
